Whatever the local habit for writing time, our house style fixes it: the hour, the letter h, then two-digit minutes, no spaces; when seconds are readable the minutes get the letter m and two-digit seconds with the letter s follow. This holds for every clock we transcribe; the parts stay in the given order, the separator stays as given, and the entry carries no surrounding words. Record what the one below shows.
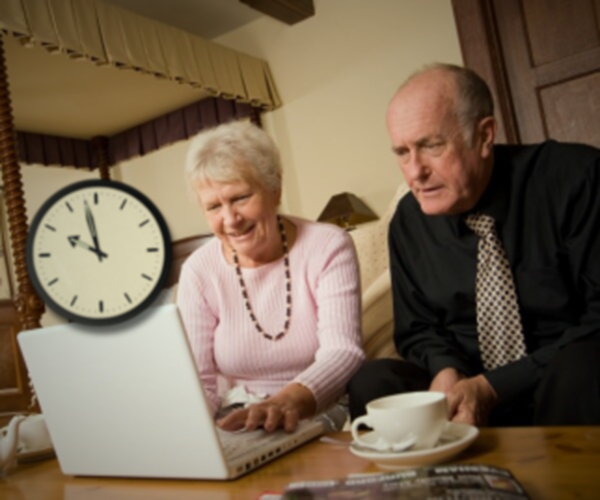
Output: 9h58
